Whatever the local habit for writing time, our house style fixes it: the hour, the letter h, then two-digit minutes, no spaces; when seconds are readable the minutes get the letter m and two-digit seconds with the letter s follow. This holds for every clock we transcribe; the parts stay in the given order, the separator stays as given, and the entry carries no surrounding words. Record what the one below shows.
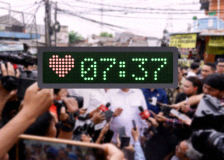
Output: 7h37
